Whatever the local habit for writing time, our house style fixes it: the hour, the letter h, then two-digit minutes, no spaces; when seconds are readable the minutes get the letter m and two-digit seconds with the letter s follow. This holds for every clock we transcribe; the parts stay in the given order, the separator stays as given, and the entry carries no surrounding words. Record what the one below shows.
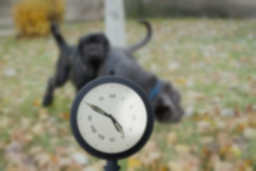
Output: 4h50
